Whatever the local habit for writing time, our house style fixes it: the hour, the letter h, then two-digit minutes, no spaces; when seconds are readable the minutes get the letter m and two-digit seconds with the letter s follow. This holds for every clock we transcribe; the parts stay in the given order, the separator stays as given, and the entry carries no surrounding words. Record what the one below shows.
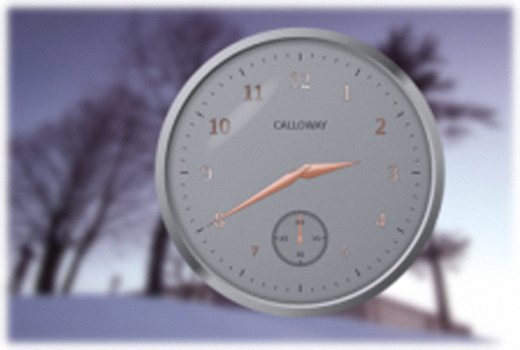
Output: 2h40
